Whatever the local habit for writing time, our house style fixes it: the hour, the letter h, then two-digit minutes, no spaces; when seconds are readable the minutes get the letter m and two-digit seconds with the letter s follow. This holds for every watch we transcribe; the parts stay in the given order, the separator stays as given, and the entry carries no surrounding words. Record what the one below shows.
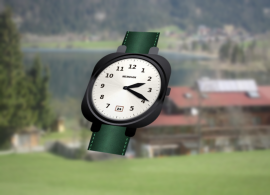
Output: 2h19
